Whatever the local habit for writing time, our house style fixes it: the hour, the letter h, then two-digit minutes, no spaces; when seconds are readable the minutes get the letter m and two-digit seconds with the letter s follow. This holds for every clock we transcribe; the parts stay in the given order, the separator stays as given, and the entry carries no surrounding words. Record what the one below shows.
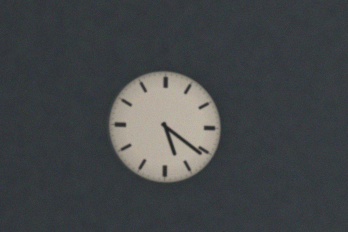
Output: 5h21
